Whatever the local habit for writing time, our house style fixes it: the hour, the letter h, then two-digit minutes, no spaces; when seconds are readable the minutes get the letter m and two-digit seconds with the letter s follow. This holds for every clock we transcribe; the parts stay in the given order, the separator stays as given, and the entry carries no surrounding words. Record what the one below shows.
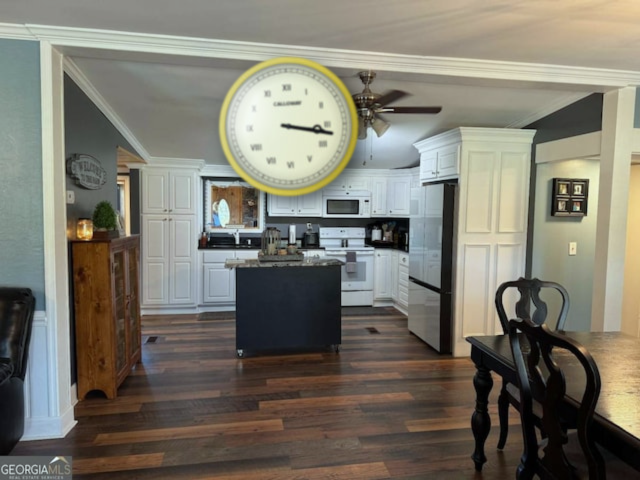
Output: 3h17
